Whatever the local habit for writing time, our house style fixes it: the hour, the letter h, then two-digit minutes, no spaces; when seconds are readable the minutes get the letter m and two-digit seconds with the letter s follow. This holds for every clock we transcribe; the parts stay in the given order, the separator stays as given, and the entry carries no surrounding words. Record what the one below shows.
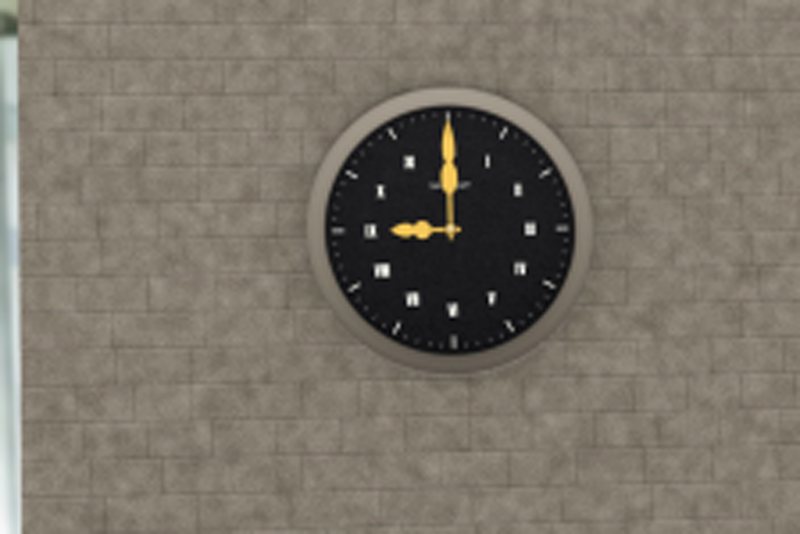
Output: 9h00
